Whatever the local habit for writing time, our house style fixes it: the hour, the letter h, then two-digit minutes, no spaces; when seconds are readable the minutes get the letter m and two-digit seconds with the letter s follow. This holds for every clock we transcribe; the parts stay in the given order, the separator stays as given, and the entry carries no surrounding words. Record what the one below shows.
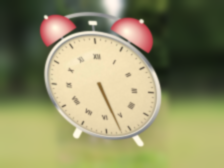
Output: 5h27
